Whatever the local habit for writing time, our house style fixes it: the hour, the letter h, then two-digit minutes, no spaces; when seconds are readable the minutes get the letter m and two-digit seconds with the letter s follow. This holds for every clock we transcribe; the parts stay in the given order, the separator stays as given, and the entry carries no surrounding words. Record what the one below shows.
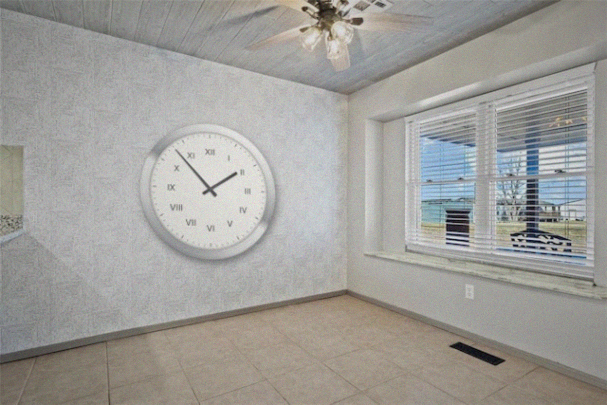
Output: 1h53
